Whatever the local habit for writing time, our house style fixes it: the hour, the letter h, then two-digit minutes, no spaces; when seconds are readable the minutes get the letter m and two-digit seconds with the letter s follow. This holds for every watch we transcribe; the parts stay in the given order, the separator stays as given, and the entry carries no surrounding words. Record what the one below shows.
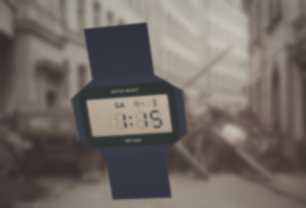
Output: 1h15
